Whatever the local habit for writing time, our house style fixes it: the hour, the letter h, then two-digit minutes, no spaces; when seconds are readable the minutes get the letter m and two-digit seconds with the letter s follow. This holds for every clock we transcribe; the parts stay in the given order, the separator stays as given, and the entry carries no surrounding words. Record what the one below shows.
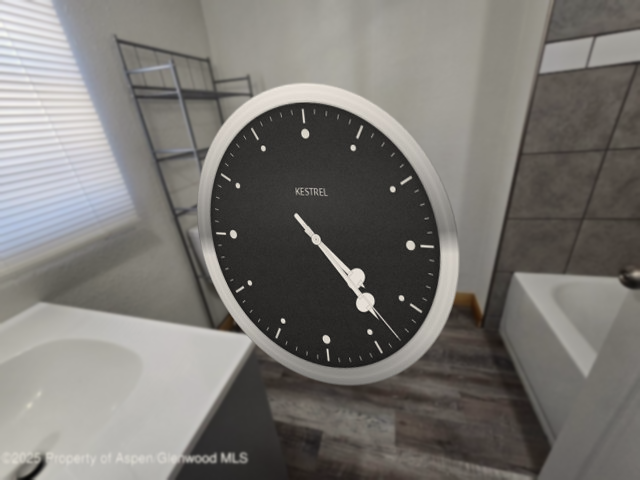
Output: 4h23m23s
